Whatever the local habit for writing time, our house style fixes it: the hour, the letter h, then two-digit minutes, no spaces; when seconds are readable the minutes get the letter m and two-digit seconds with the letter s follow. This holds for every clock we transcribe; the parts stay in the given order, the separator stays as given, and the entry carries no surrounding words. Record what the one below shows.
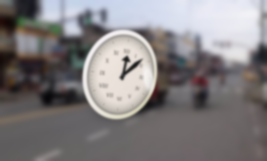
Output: 12h08
